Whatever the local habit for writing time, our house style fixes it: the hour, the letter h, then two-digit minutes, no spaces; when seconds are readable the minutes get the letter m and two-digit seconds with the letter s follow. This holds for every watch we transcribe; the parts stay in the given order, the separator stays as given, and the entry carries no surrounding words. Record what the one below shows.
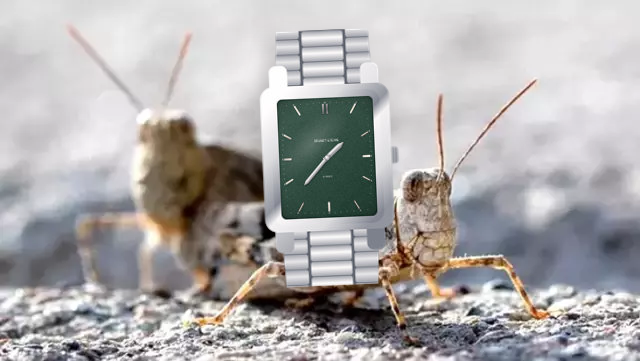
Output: 1h37
